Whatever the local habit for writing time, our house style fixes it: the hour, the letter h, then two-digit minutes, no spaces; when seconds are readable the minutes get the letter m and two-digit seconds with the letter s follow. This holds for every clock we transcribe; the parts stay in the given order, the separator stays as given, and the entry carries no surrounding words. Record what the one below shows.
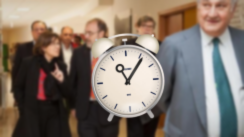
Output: 11h06
